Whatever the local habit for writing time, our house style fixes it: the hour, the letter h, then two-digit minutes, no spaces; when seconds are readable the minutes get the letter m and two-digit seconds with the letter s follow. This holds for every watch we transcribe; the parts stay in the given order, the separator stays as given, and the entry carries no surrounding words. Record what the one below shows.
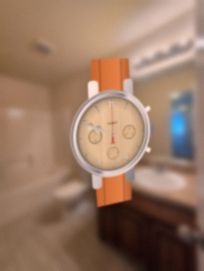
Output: 9h49
